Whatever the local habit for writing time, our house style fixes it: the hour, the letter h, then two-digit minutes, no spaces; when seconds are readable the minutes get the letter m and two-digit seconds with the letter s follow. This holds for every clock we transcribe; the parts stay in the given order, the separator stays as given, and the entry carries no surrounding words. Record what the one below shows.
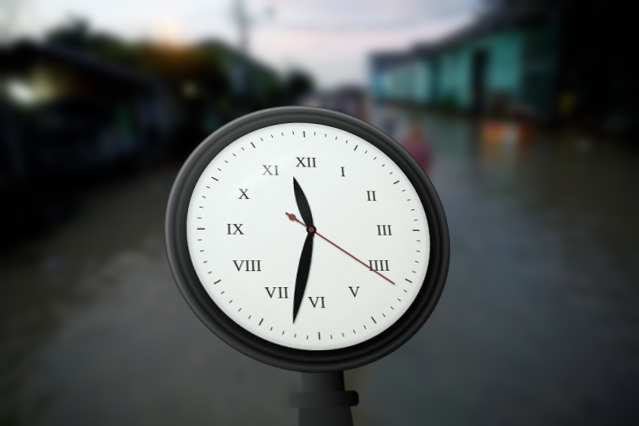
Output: 11h32m21s
